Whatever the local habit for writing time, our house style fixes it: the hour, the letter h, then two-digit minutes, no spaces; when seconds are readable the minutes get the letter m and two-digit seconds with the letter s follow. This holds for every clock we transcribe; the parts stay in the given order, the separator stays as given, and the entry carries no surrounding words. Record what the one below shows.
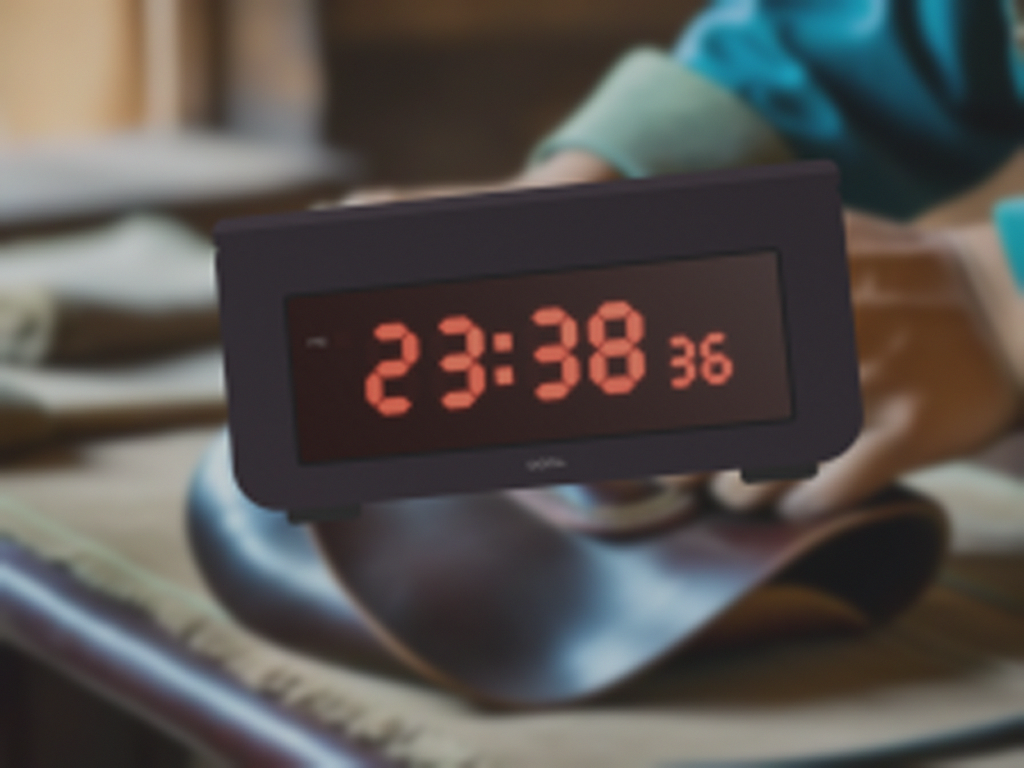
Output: 23h38m36s
